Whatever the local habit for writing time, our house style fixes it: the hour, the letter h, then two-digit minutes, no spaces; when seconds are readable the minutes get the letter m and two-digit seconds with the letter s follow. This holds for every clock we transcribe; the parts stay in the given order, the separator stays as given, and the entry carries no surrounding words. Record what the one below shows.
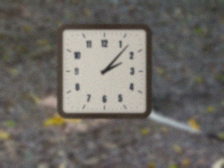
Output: 2h07
